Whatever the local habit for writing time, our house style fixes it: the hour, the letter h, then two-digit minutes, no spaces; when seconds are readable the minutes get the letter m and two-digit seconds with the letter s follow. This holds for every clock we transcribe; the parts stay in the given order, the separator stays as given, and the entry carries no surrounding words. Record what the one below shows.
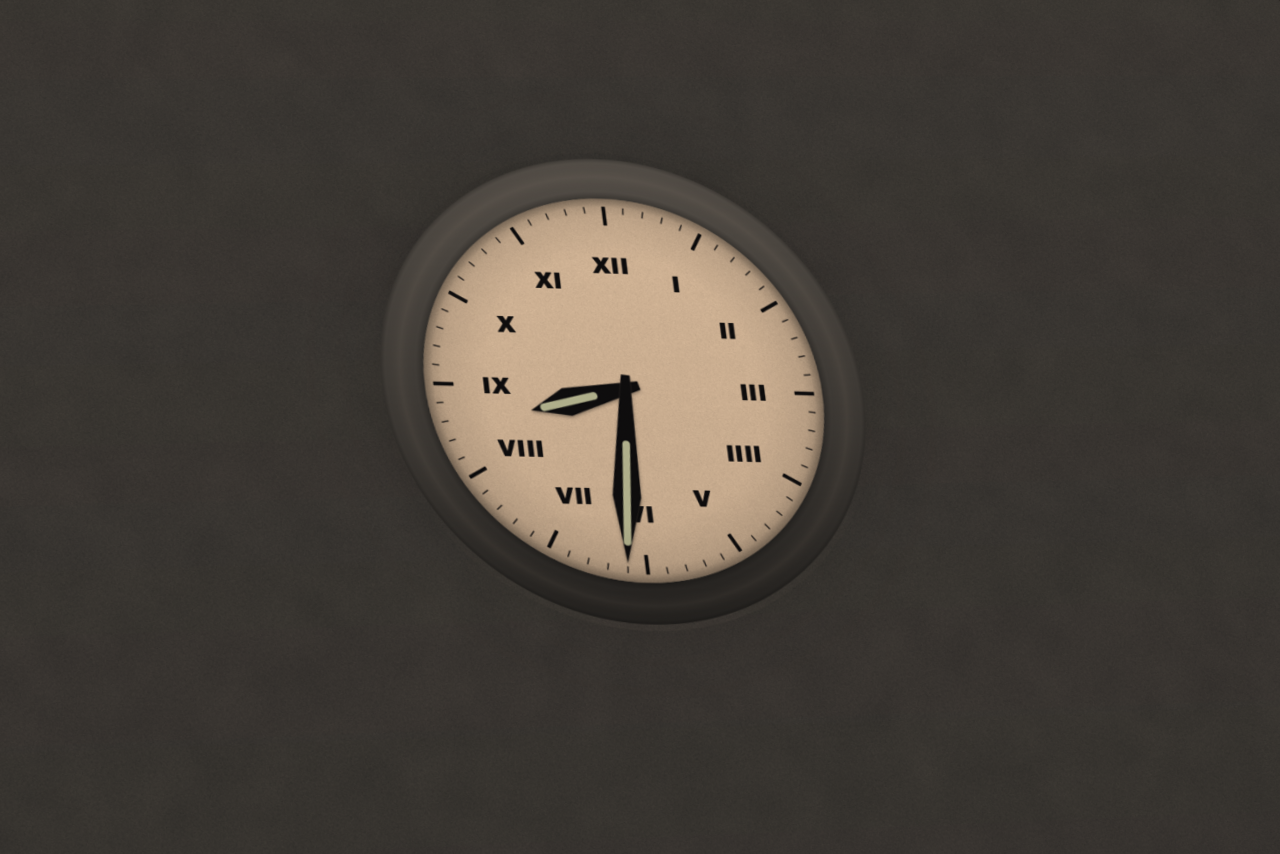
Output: 8h31
